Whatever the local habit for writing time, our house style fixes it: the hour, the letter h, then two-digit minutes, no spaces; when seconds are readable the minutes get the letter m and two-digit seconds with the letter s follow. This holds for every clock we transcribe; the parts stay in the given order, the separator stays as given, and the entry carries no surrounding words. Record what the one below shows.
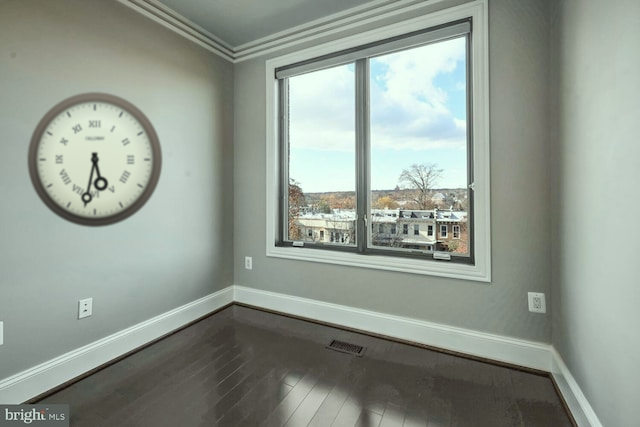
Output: 5h32
